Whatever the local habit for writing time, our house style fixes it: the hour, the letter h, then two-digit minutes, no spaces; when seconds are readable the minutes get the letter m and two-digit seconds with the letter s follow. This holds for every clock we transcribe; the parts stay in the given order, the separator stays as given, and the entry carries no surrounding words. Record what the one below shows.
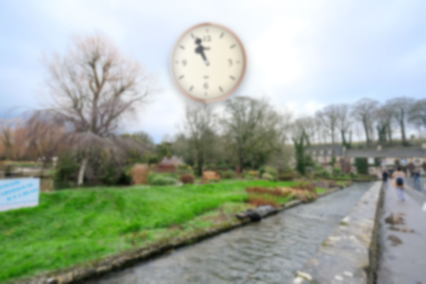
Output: 10h56
